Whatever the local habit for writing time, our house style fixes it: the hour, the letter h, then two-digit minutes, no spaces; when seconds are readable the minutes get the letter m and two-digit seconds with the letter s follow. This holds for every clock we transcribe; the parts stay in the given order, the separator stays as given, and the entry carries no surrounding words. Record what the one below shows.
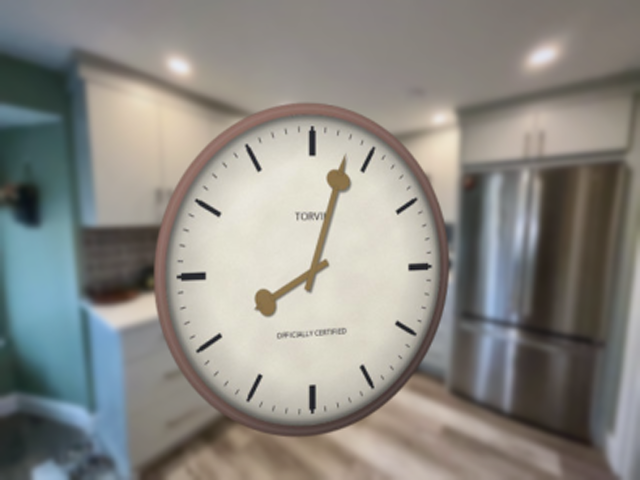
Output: 8h03
